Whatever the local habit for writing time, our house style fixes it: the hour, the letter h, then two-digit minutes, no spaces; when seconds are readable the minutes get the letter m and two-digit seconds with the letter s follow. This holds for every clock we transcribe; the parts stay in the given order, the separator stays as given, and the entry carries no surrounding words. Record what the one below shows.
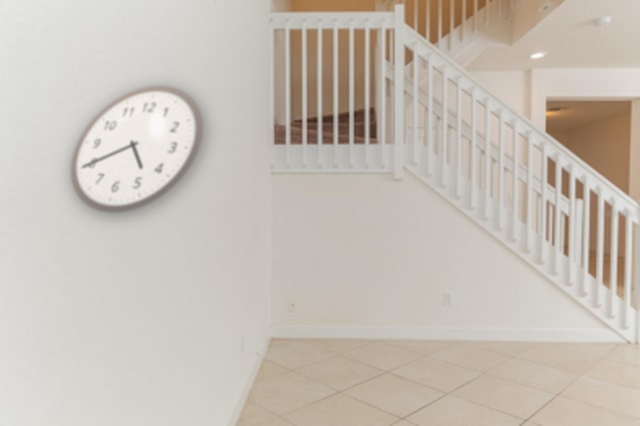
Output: 4h40
